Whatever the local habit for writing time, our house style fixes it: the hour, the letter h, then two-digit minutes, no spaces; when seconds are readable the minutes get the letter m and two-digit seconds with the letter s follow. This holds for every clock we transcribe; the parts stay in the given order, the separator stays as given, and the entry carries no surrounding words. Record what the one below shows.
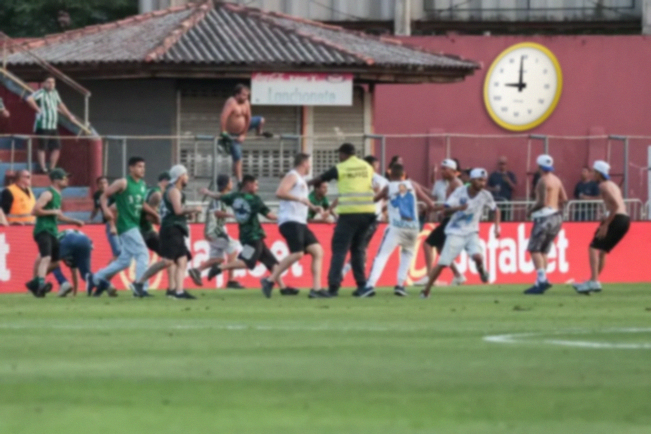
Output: 8h59
